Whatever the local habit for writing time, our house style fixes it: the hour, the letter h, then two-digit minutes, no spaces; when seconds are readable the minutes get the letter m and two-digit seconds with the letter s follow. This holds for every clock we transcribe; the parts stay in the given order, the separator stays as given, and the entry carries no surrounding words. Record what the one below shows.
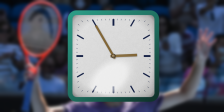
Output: 2h55
